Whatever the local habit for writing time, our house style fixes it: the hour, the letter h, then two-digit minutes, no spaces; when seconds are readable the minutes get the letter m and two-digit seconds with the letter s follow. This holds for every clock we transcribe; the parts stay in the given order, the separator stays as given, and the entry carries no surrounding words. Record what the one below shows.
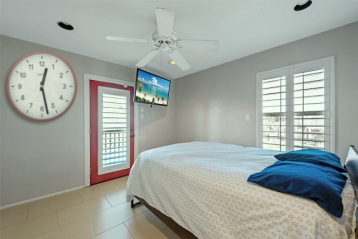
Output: 12h28
